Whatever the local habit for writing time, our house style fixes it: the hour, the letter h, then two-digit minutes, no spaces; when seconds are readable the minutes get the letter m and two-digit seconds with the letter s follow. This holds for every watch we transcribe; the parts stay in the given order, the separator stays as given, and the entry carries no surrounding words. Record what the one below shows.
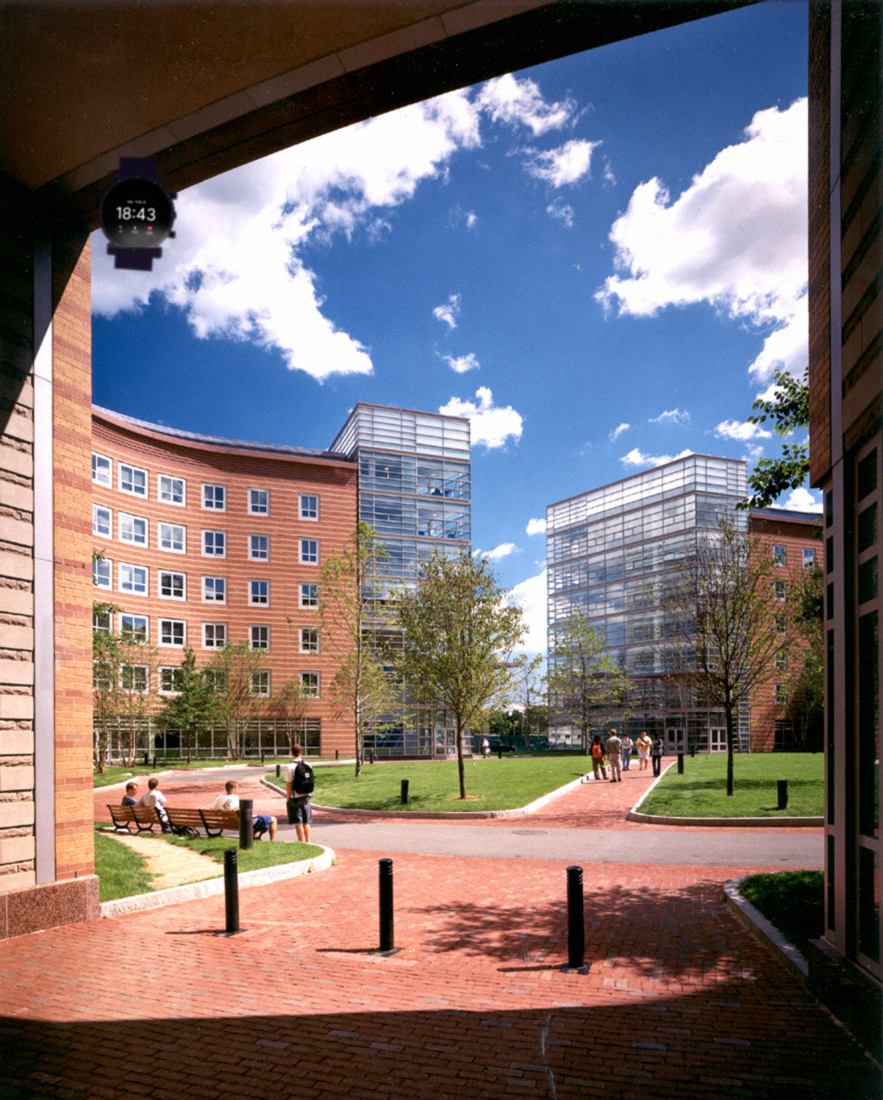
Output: 18h43
